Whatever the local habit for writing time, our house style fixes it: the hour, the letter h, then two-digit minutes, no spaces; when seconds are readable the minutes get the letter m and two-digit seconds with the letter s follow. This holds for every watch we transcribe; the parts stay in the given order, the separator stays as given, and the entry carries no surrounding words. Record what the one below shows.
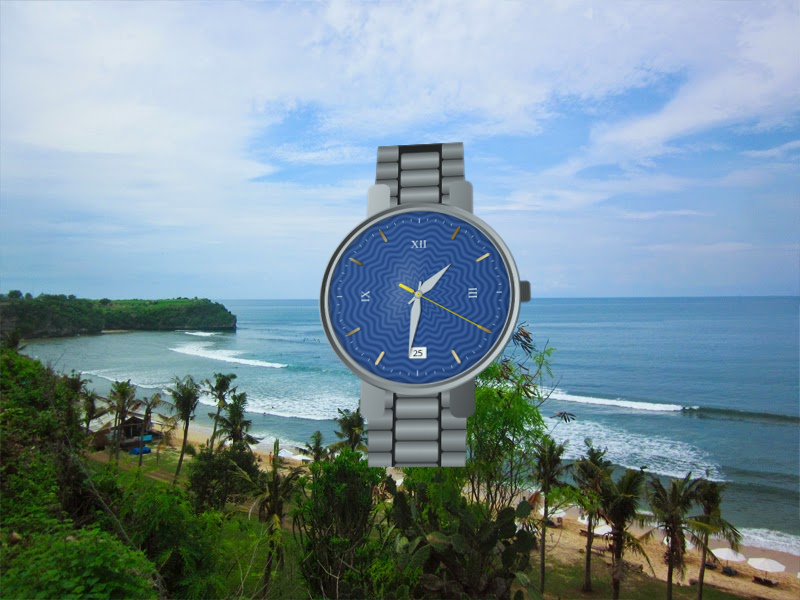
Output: 1h31m20s
